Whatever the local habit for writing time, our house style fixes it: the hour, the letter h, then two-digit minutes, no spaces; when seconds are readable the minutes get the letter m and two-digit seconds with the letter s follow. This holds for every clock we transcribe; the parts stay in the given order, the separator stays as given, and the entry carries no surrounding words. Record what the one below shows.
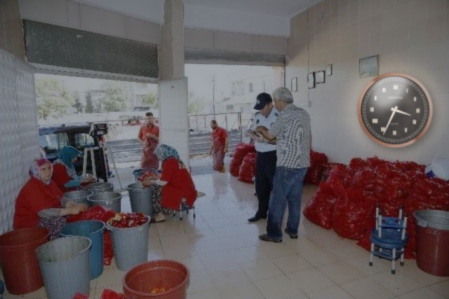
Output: 3h34
